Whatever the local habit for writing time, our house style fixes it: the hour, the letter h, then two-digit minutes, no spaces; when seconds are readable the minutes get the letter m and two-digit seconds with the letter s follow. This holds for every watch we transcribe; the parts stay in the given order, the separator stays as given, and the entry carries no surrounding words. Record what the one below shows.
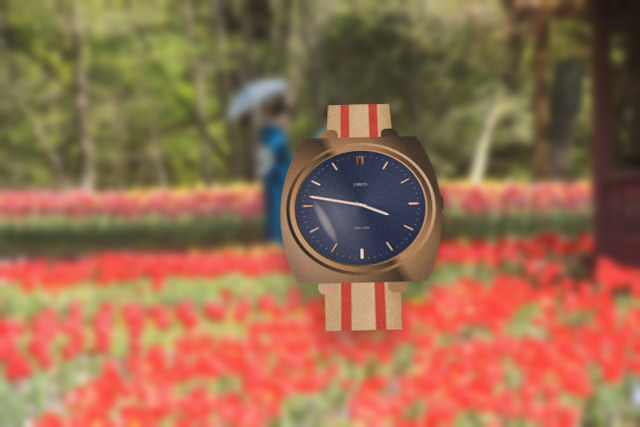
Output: 3h47
